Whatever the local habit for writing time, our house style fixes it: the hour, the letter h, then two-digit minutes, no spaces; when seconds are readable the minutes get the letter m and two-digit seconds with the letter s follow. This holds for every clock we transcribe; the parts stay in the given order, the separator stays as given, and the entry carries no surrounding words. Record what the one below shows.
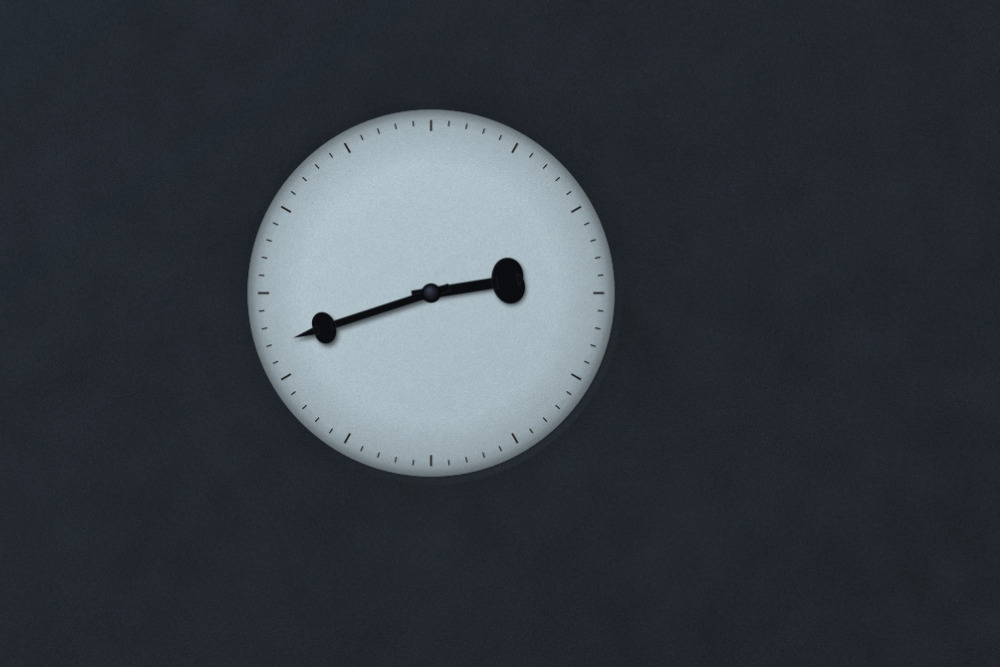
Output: 2h42
